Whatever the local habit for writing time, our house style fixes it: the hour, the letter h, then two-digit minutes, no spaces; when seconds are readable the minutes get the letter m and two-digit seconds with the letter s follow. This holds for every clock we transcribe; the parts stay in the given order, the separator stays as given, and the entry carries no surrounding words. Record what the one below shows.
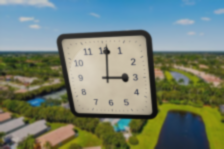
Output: 3h01
